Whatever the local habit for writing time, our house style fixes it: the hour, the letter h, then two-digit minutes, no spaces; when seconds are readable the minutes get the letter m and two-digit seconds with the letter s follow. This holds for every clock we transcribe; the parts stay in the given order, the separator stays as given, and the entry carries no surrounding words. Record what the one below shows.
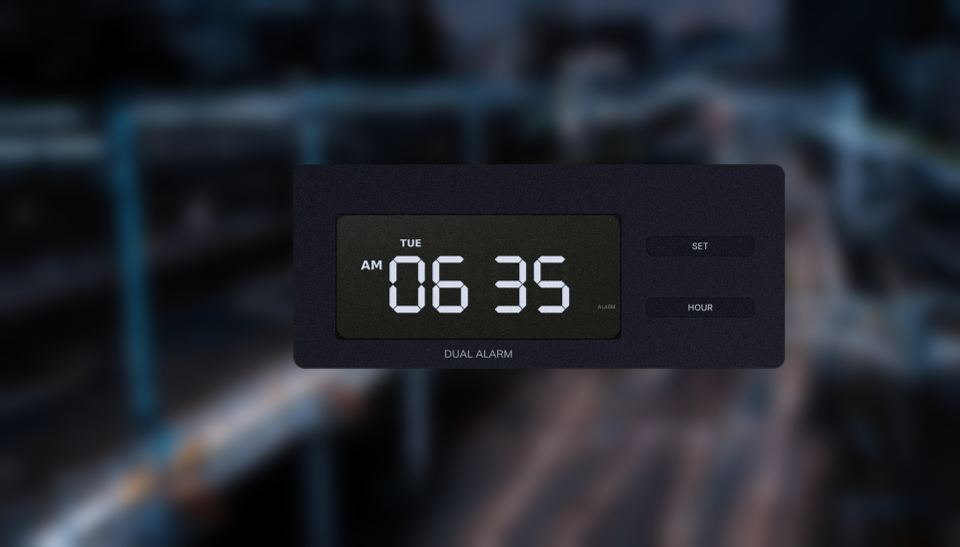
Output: 6h35
